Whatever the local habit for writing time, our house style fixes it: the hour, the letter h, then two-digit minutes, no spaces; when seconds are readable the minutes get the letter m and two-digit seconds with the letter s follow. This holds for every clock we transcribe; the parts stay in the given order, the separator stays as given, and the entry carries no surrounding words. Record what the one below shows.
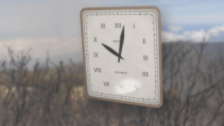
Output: 10h02
